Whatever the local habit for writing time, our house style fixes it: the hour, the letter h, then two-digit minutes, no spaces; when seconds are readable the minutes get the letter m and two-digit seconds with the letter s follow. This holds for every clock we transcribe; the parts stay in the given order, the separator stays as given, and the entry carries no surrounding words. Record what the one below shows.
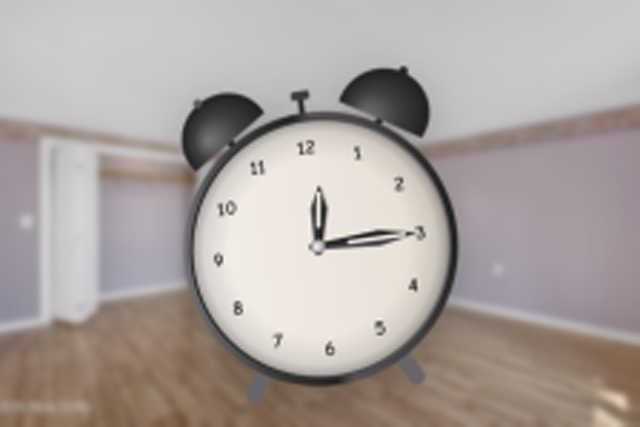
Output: 12h15
